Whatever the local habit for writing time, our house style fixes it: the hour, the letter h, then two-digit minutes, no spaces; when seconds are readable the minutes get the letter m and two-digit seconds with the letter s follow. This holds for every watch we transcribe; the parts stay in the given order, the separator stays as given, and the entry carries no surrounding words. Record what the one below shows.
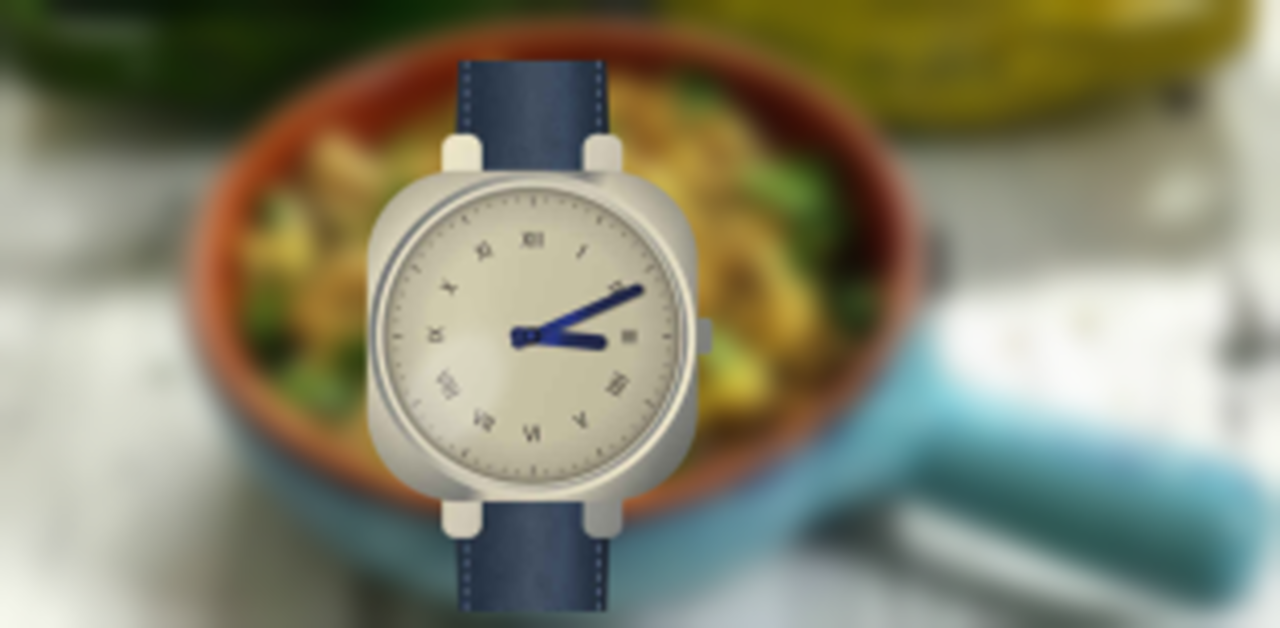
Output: 3h11
